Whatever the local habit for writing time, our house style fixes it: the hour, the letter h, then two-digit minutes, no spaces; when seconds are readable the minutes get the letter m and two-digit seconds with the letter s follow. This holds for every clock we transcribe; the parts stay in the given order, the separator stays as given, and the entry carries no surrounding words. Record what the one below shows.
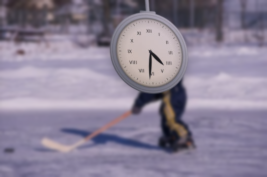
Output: 4h31
